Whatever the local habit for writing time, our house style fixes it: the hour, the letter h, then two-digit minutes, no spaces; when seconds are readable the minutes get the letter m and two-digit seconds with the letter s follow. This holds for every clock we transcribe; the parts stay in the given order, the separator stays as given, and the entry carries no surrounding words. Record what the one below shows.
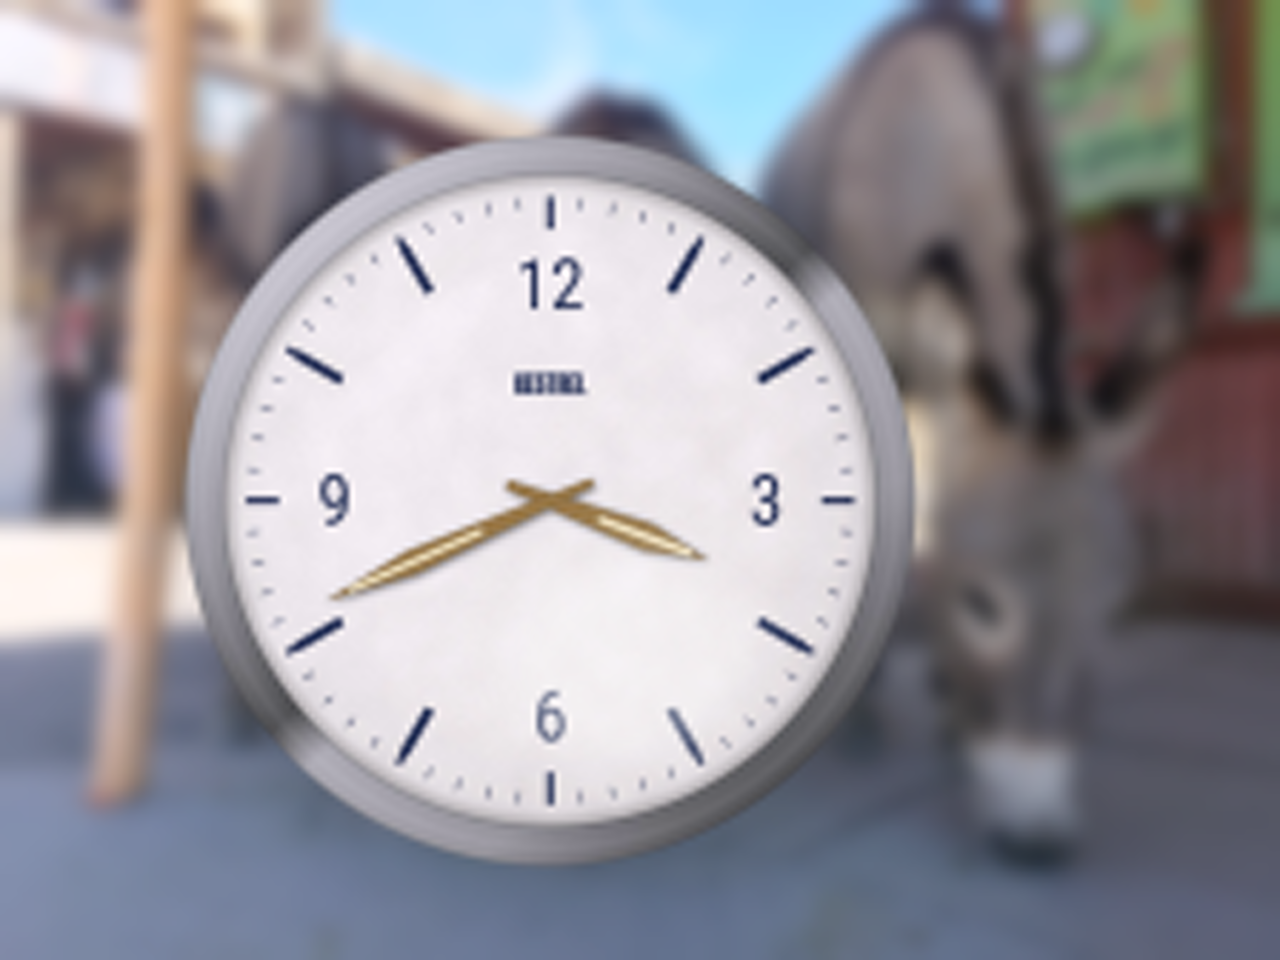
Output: 3h41
